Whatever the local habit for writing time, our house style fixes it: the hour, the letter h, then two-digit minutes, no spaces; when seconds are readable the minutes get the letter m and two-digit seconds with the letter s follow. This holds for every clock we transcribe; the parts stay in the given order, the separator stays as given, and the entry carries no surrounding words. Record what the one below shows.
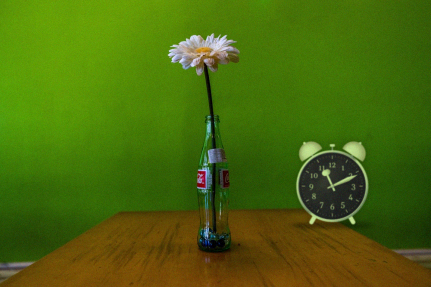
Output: 11h11
